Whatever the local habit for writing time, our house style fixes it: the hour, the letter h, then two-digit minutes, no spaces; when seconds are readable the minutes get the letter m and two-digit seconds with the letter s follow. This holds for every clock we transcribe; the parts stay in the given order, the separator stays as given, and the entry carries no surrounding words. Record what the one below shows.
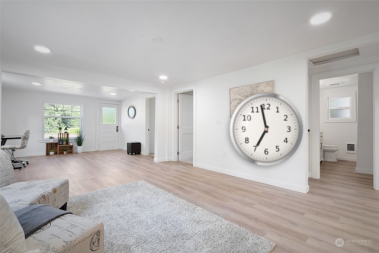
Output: 6h58
